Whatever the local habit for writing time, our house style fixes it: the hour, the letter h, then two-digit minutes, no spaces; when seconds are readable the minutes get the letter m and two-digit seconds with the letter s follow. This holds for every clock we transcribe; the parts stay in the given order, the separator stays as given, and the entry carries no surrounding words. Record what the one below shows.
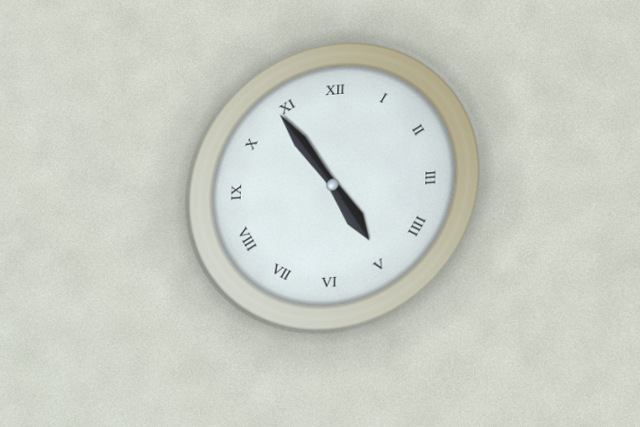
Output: 4h54
